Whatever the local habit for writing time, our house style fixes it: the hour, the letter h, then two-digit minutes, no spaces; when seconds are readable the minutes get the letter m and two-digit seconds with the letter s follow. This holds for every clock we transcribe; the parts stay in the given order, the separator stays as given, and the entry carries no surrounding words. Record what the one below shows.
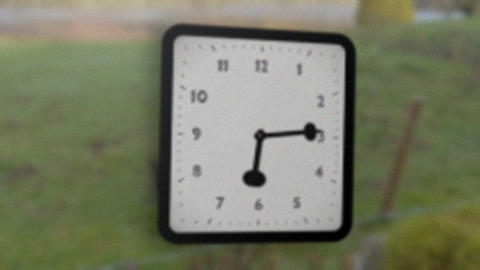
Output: 6h14
